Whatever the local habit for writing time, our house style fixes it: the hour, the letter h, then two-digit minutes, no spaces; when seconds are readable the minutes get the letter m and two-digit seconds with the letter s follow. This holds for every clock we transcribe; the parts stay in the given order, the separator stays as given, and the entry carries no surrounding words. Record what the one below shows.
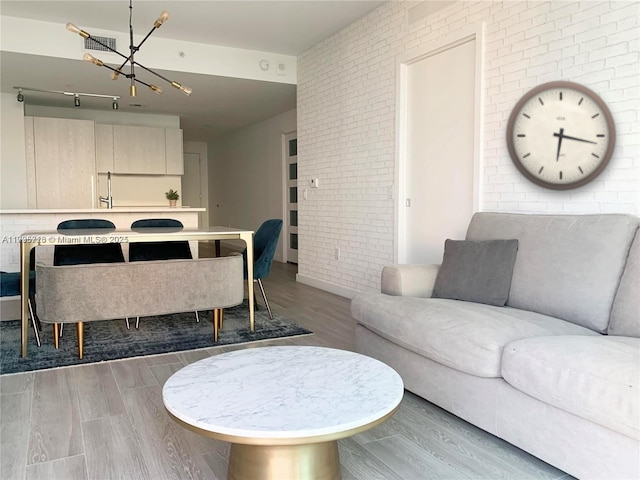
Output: 6h17
